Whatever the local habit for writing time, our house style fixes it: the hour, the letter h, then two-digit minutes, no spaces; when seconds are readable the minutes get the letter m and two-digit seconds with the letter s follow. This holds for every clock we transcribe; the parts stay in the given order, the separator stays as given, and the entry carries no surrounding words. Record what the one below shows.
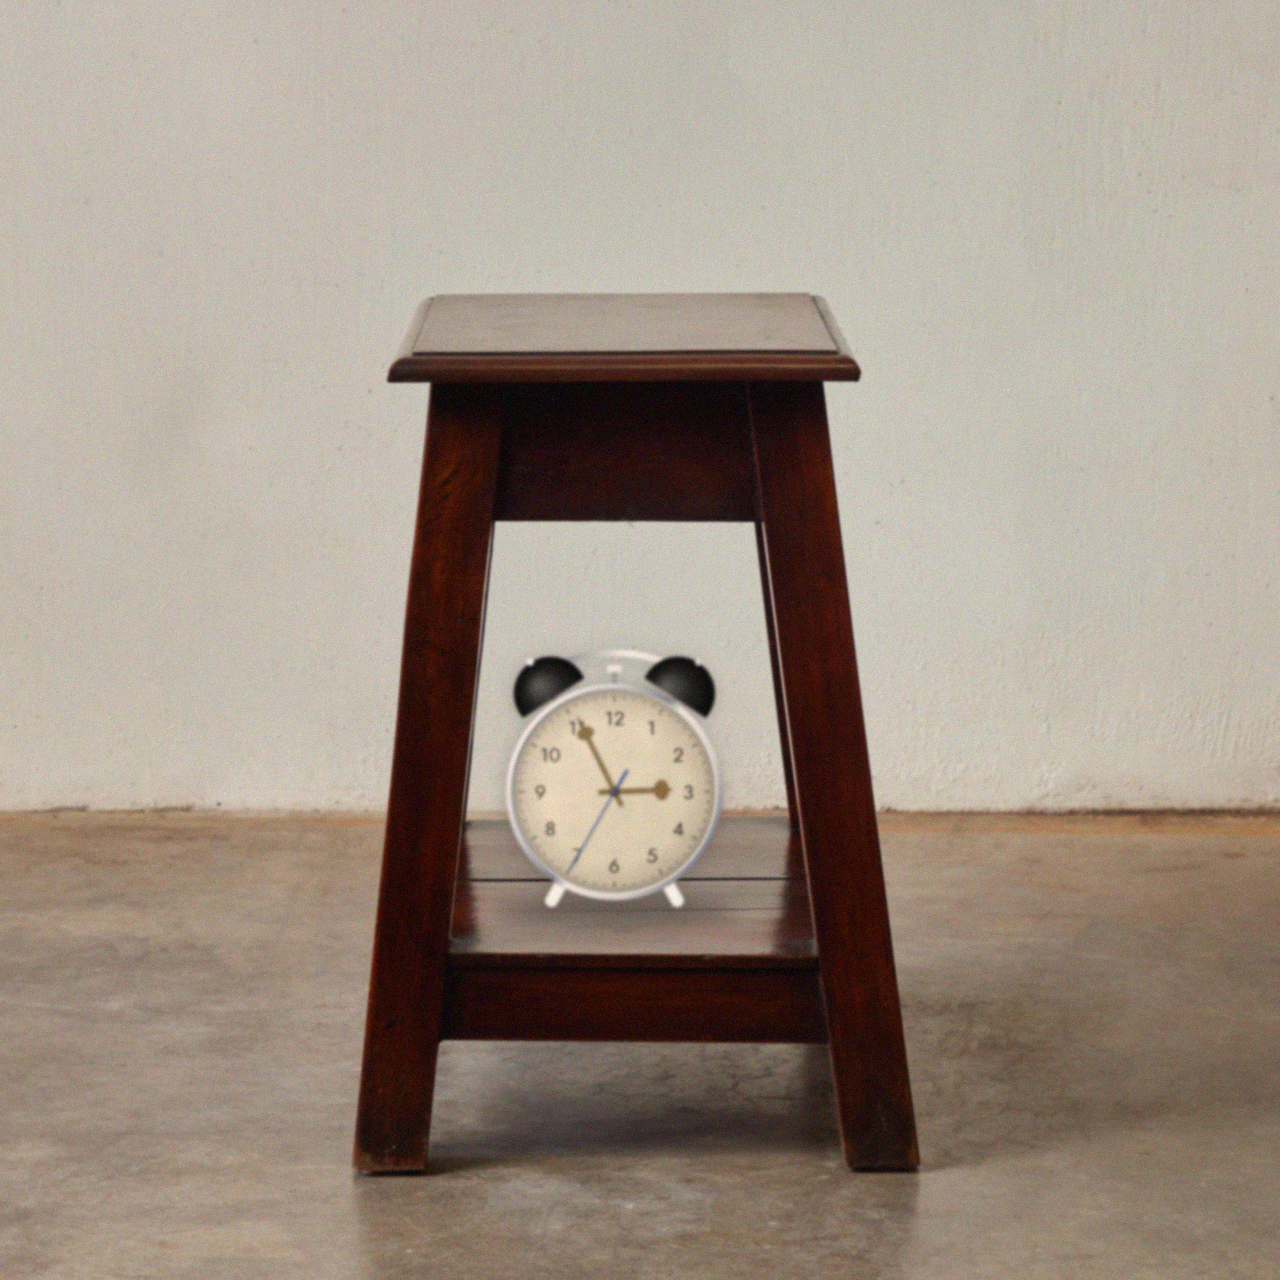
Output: 2h55m35s
